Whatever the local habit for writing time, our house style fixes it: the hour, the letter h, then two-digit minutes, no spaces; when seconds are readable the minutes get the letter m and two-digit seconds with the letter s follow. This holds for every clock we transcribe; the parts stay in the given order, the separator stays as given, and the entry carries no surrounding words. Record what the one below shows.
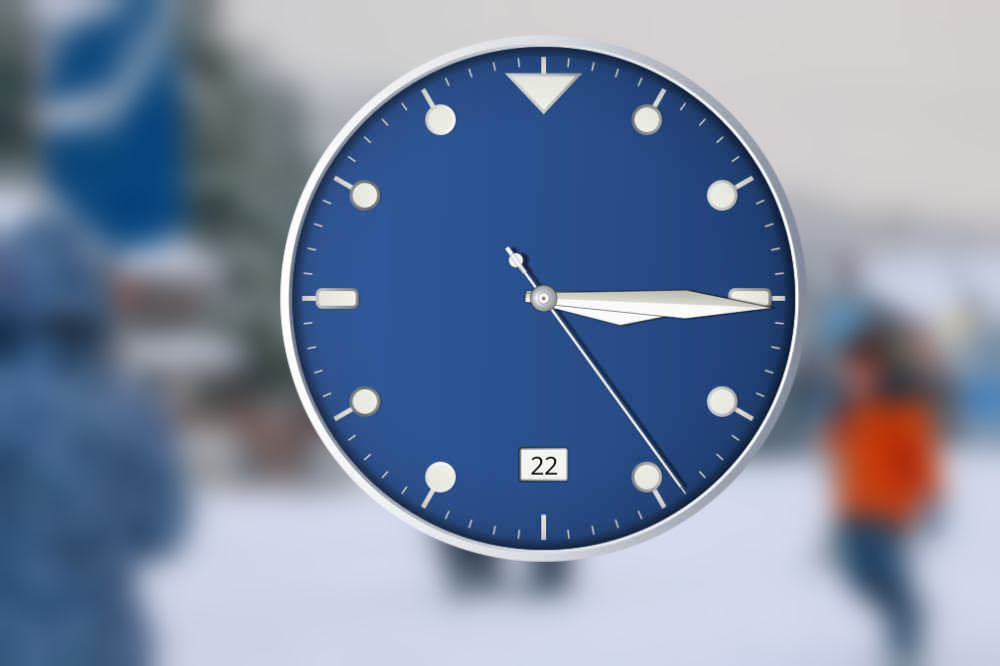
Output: 3h15m24s
